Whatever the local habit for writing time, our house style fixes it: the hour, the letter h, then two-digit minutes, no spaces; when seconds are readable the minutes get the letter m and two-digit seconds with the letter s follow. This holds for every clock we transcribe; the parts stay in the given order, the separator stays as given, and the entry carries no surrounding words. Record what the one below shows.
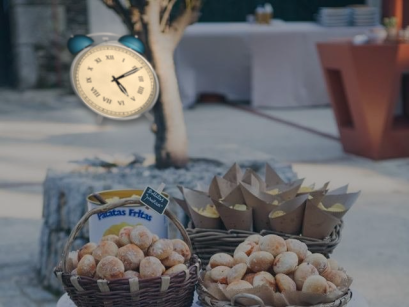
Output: 5h11
